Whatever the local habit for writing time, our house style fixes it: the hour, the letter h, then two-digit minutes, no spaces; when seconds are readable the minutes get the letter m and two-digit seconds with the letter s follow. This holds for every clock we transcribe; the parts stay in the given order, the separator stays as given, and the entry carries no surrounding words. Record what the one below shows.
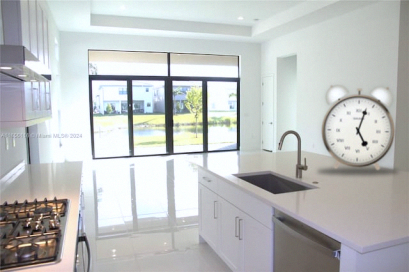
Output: 5h03
